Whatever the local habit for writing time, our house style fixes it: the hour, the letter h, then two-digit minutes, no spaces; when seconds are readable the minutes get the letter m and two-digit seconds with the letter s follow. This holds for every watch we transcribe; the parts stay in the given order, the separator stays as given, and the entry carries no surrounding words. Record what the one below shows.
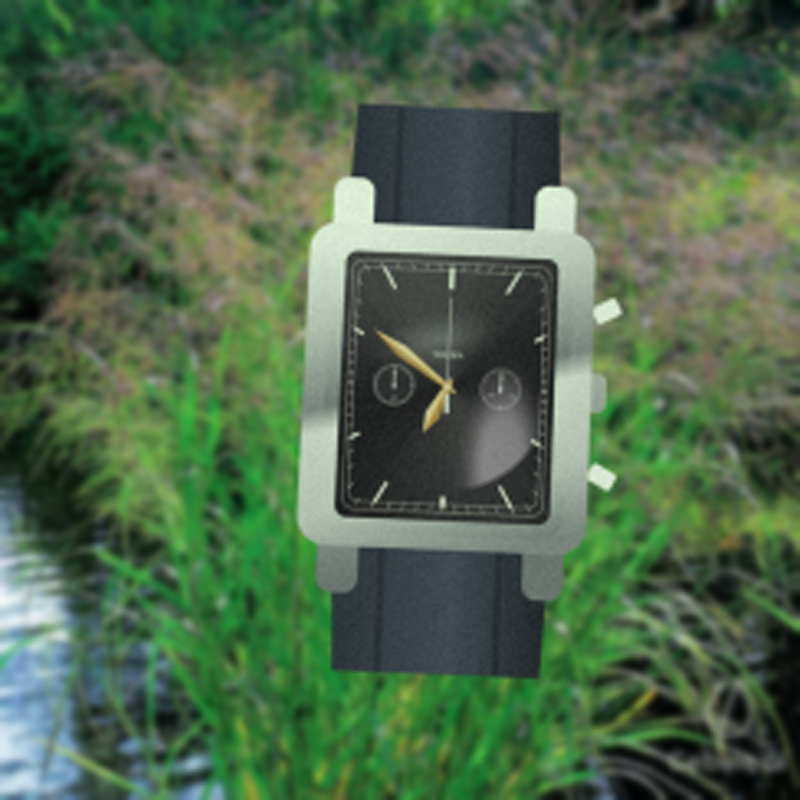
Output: 6h51
